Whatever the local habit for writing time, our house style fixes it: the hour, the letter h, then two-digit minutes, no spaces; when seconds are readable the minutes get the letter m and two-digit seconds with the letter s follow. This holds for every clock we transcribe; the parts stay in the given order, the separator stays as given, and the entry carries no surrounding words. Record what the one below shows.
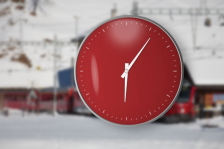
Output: 6h06
